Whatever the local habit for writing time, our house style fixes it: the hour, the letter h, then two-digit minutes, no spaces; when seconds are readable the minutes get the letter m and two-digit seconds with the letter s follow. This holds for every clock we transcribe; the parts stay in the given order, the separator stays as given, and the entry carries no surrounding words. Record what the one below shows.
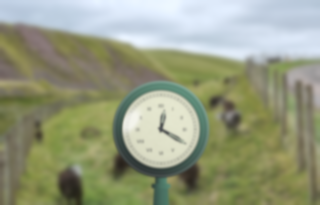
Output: 12h20
